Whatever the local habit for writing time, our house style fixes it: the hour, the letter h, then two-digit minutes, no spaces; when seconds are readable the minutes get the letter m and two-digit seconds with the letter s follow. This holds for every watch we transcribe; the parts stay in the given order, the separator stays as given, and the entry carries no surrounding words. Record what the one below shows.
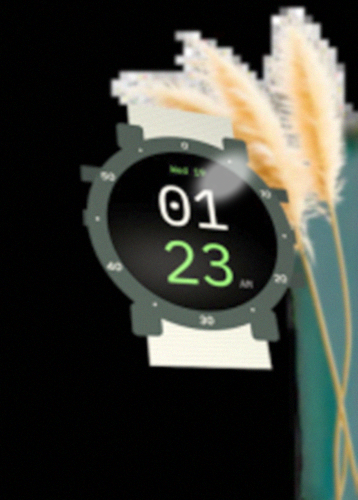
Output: 1h23
